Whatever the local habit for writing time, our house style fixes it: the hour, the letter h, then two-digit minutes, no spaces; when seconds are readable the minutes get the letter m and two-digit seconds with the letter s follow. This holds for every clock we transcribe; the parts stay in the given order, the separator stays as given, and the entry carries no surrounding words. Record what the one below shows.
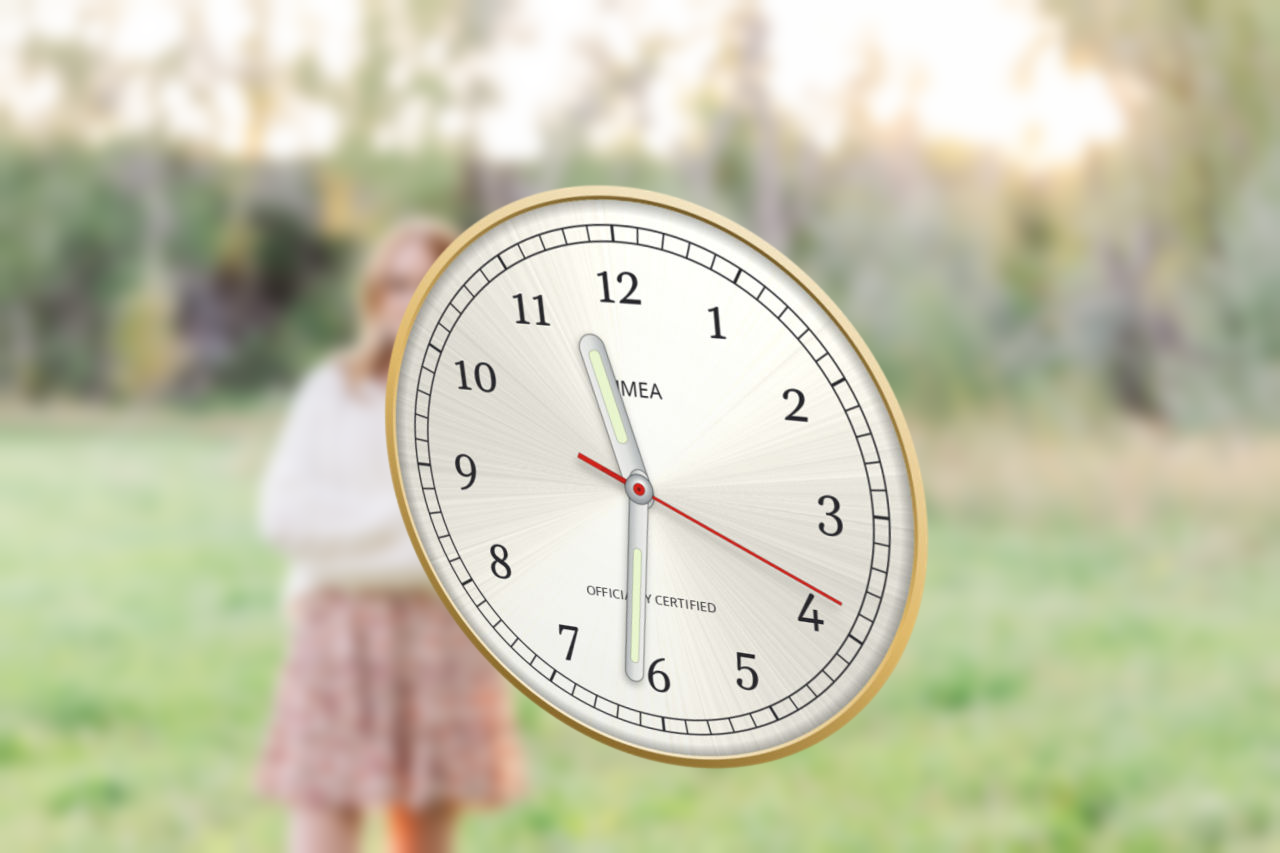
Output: 11h31m19s
